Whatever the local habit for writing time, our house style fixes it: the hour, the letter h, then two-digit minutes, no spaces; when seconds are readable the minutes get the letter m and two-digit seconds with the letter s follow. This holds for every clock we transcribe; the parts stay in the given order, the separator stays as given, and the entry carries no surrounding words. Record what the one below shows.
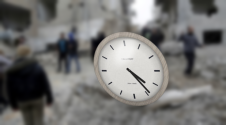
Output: 4h24
